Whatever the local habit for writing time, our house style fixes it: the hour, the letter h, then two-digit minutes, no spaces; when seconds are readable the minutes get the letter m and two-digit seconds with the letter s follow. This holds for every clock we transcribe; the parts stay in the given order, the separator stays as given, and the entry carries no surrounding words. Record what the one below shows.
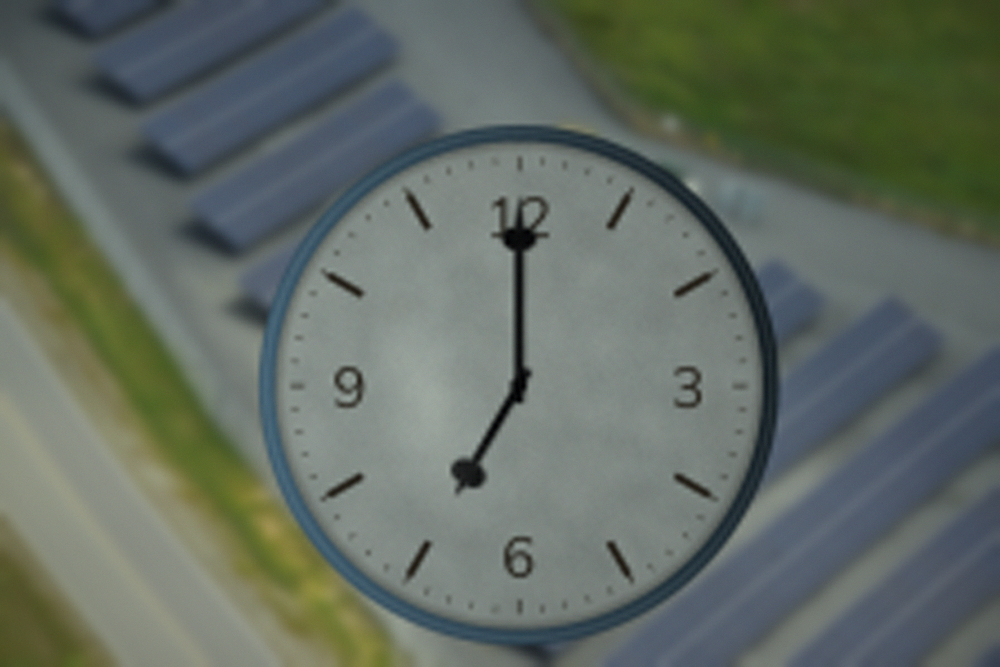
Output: 7h00
